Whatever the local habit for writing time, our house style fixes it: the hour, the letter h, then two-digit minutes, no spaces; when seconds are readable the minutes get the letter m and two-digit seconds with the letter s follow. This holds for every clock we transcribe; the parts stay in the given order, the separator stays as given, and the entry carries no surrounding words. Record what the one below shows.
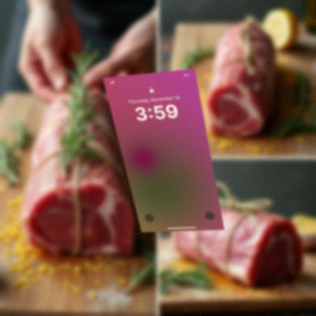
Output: 3h59
